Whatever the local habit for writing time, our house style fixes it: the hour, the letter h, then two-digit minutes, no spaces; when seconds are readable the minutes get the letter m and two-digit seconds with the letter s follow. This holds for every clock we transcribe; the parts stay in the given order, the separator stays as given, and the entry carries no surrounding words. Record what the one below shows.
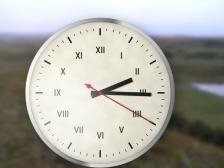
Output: 2h15m20s
